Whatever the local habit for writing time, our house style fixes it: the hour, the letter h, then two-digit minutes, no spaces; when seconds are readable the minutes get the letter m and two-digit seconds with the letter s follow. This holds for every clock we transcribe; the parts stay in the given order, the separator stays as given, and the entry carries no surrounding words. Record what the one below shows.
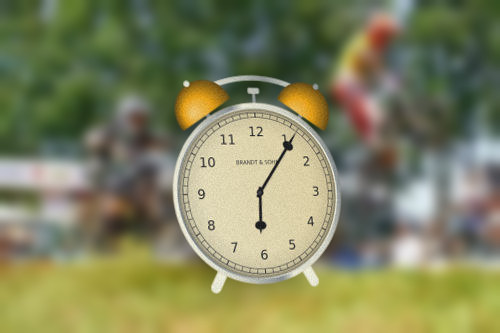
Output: 6h06
